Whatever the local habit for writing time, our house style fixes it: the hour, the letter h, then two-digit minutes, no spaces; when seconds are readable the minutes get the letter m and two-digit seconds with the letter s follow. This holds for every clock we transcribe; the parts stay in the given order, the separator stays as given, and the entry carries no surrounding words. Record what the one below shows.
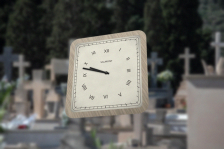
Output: 9h48
